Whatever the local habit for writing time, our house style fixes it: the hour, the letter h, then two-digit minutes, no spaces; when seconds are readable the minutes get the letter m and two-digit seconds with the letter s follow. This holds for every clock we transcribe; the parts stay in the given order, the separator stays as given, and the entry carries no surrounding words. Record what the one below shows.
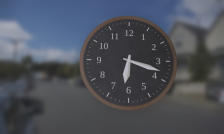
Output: 6h18
